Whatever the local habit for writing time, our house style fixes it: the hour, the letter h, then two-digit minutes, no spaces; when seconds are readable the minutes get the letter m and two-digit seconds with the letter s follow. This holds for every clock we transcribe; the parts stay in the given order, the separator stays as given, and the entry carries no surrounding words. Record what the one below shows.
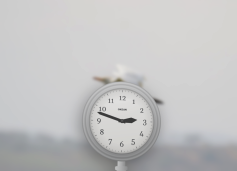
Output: 2h48
